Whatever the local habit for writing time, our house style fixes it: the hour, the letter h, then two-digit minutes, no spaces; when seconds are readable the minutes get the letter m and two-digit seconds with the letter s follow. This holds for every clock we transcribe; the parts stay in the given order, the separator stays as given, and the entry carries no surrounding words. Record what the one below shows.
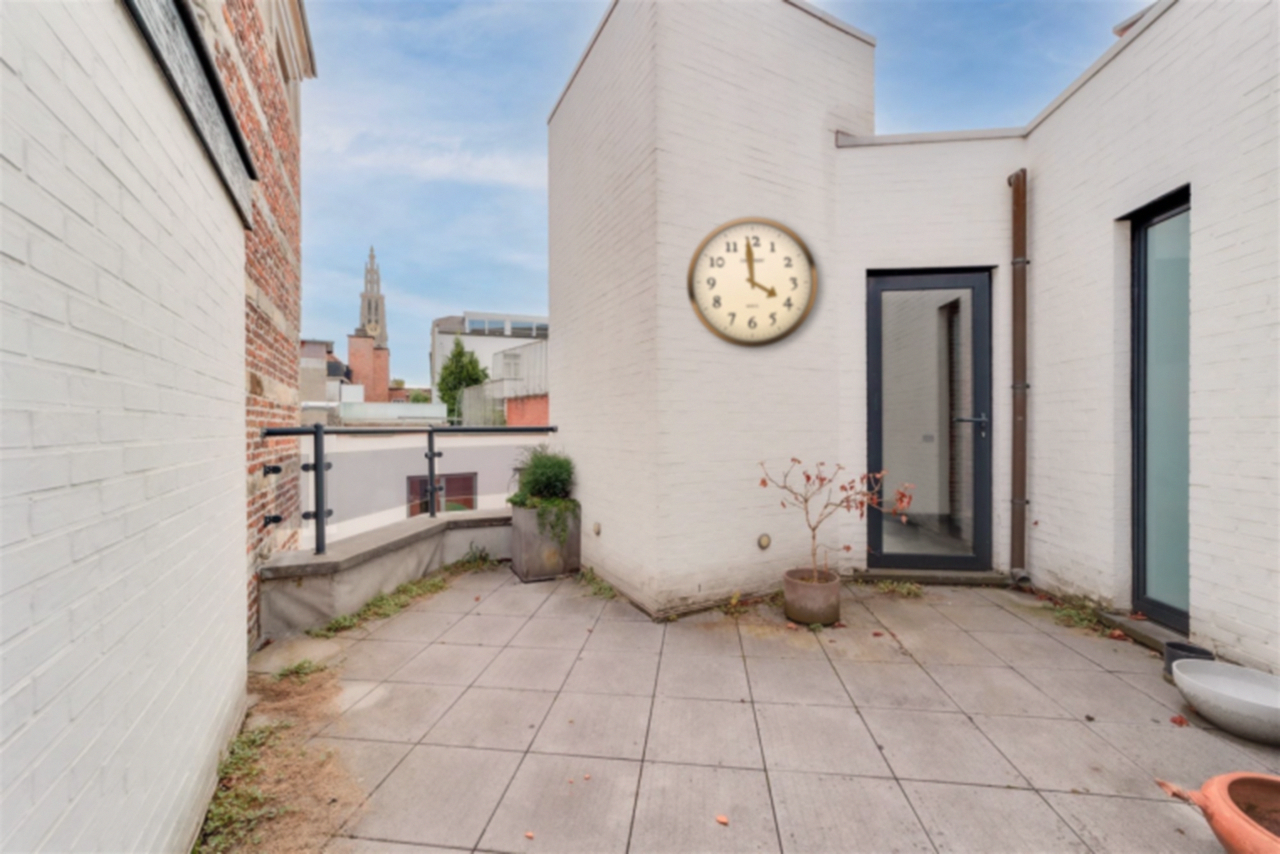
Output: 3h59
